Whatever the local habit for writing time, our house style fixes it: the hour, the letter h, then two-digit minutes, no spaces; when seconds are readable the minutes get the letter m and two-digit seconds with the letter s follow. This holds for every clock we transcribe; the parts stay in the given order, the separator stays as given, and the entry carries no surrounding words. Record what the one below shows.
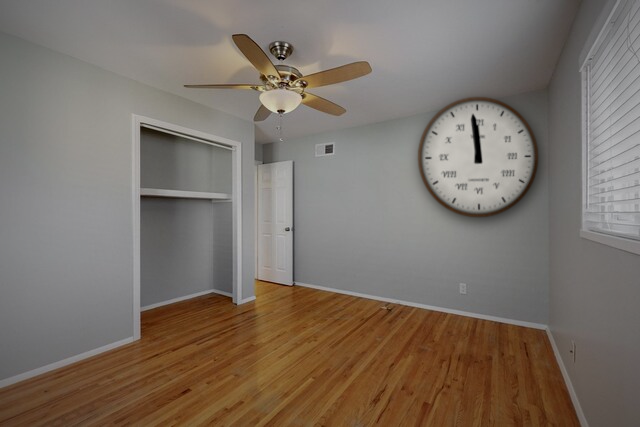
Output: 11h59
